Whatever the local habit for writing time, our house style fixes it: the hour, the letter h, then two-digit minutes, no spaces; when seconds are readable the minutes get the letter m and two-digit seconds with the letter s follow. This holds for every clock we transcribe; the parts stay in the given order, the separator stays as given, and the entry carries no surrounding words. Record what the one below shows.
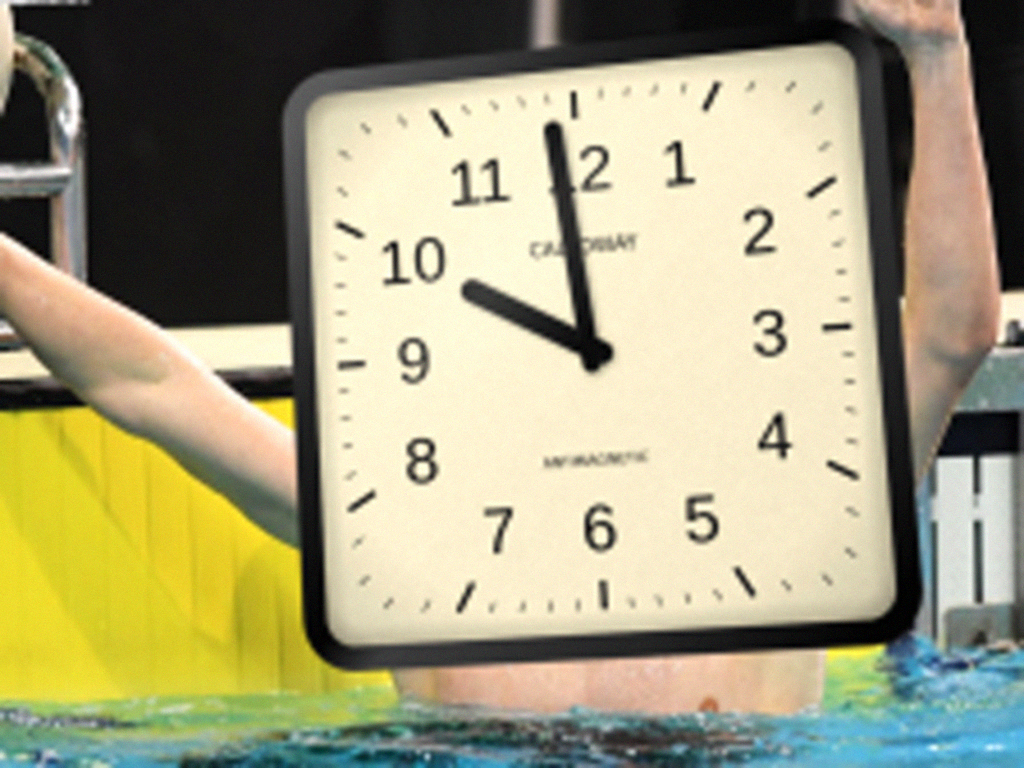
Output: 9h59
